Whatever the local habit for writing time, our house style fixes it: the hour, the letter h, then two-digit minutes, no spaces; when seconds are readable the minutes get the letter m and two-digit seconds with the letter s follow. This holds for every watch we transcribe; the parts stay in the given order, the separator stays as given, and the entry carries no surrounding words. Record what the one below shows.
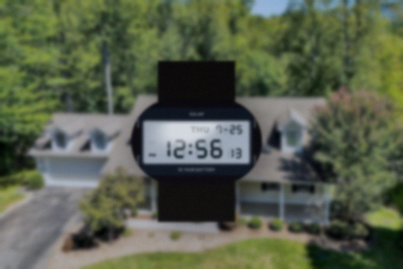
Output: 12h56
